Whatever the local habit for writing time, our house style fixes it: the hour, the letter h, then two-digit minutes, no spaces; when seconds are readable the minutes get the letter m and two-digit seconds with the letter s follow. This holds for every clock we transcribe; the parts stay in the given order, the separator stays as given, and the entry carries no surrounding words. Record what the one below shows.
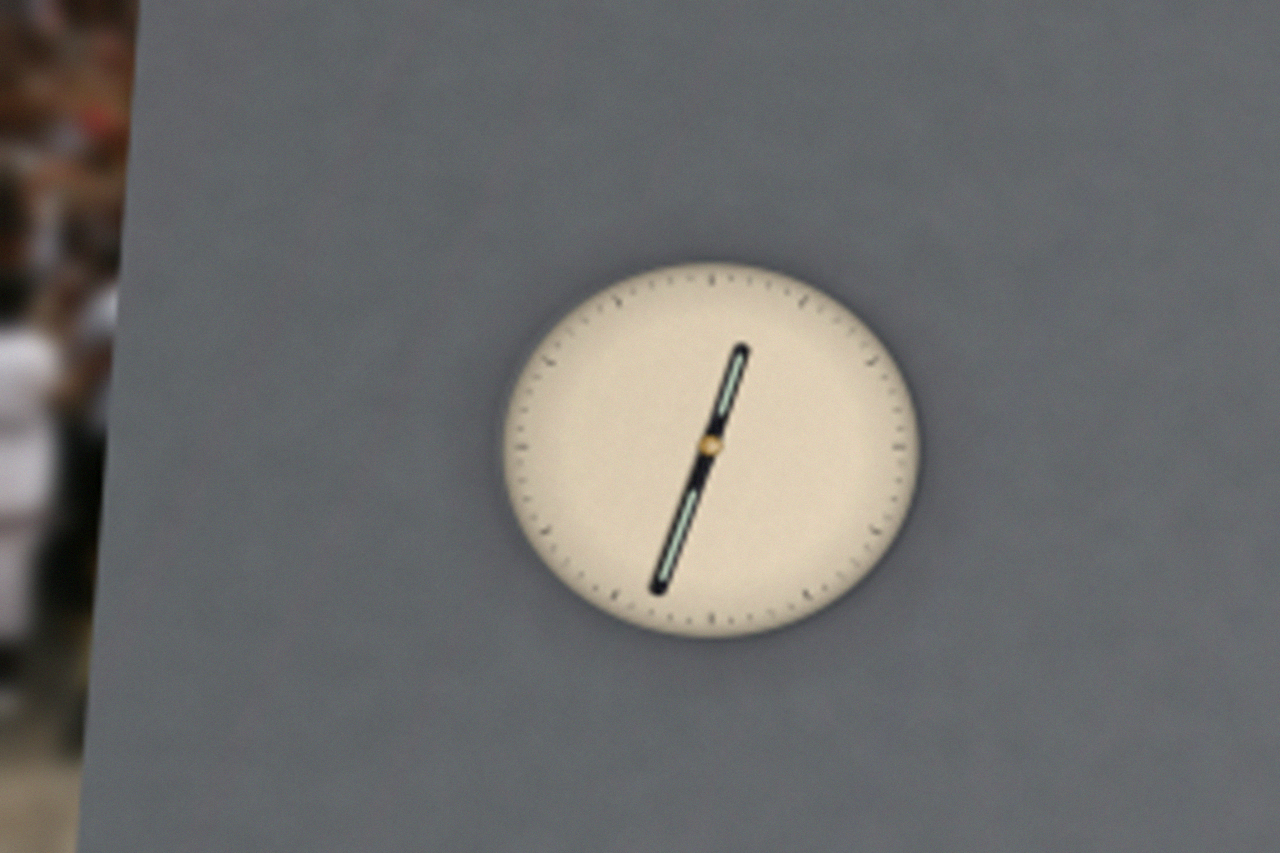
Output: 12h33
